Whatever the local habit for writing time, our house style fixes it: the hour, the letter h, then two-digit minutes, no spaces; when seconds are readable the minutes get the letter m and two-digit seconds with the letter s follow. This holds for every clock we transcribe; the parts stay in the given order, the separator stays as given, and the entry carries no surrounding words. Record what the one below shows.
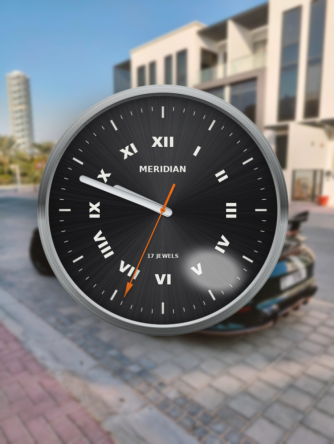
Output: 9h48m34s
